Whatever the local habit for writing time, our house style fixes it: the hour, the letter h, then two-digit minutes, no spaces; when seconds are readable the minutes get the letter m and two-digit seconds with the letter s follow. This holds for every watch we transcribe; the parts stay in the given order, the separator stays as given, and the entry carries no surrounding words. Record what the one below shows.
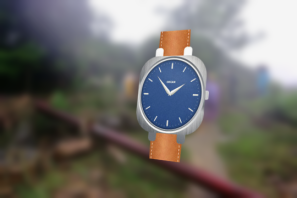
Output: 1h53
